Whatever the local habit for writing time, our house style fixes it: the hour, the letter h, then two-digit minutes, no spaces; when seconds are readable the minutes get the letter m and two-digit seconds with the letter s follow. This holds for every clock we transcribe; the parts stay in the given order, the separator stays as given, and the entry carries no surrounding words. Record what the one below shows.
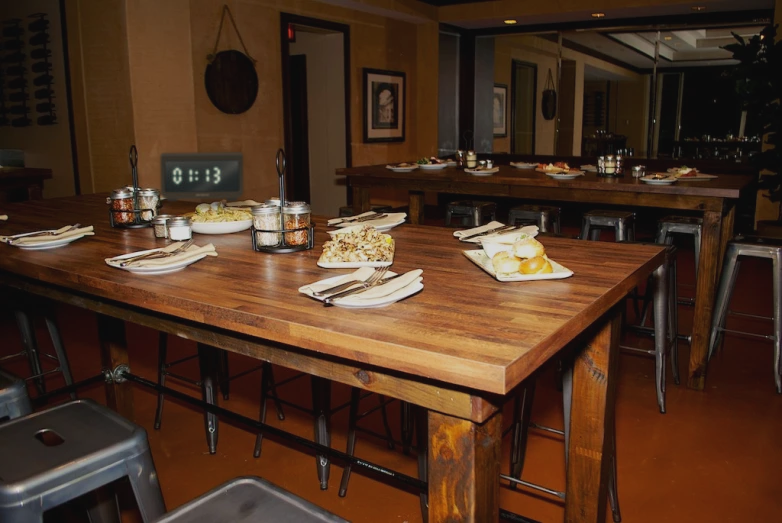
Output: 1h13
